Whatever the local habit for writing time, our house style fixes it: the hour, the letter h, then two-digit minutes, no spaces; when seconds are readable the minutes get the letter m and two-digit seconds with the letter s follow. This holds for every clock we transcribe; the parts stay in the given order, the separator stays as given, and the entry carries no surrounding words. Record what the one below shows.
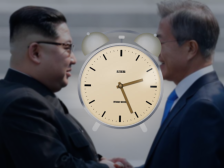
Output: 2h26
